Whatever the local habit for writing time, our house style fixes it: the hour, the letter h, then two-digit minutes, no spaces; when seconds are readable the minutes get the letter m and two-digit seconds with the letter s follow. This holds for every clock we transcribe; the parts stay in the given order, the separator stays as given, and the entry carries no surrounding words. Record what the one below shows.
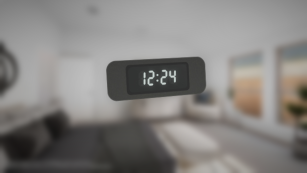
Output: 12h24
